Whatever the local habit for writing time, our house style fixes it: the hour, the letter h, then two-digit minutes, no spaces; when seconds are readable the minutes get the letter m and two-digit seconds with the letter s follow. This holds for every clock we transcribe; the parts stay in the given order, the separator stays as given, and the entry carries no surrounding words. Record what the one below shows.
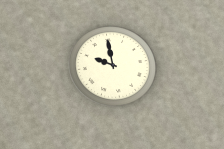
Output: 10h00
